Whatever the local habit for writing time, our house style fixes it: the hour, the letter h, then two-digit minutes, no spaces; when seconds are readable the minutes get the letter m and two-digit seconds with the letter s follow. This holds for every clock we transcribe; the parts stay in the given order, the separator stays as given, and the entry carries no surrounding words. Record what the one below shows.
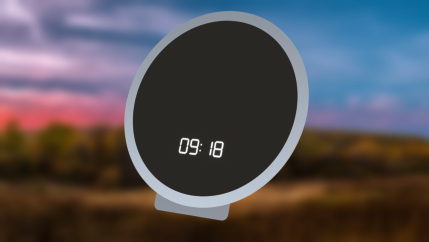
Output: 9h18
